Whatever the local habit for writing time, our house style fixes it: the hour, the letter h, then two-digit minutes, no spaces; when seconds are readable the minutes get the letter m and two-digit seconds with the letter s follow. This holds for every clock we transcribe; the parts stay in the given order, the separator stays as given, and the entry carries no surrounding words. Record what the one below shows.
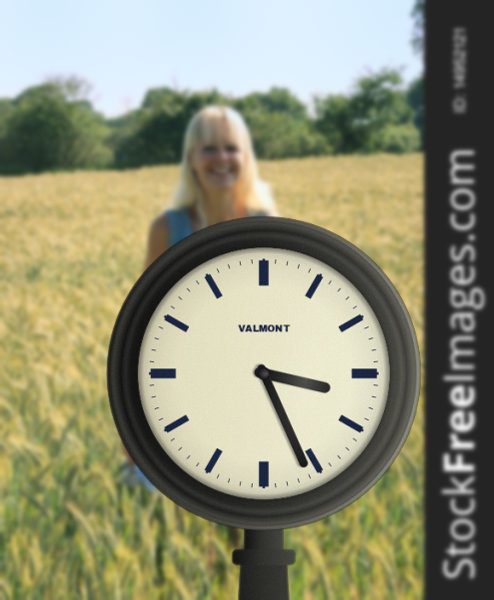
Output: 3h26
